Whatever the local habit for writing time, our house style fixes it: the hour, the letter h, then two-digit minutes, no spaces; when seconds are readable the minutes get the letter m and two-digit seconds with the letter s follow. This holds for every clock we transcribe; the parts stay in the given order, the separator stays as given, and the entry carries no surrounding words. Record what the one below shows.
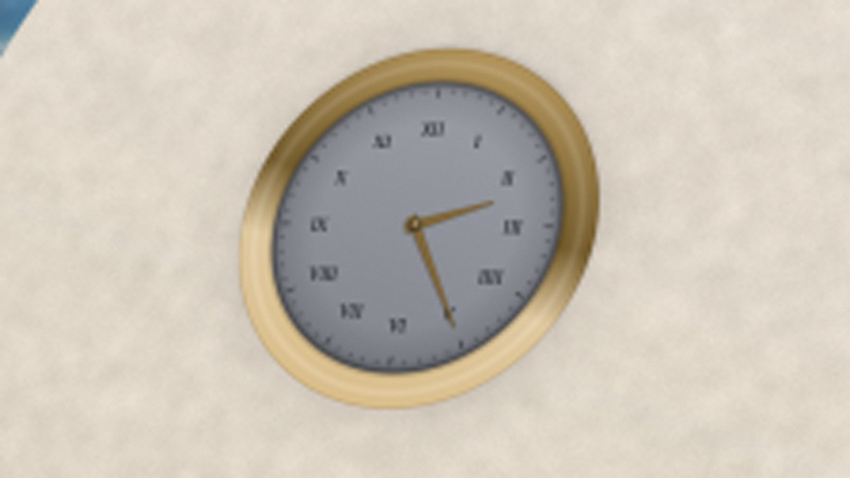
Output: 2h25
